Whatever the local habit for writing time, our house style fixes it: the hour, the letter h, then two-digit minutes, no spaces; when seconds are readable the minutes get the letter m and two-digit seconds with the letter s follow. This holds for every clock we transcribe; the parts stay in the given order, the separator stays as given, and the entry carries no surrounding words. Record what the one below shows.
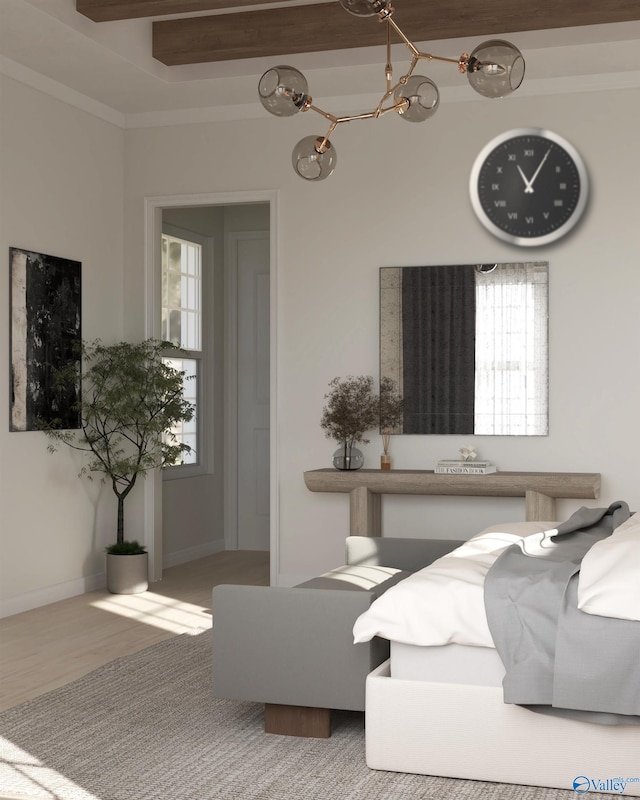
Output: 11h05
